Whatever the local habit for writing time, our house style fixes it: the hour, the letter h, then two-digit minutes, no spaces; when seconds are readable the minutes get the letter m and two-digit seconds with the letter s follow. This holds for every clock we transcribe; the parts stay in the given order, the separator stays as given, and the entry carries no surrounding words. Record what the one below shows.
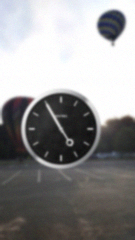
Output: 4h55
